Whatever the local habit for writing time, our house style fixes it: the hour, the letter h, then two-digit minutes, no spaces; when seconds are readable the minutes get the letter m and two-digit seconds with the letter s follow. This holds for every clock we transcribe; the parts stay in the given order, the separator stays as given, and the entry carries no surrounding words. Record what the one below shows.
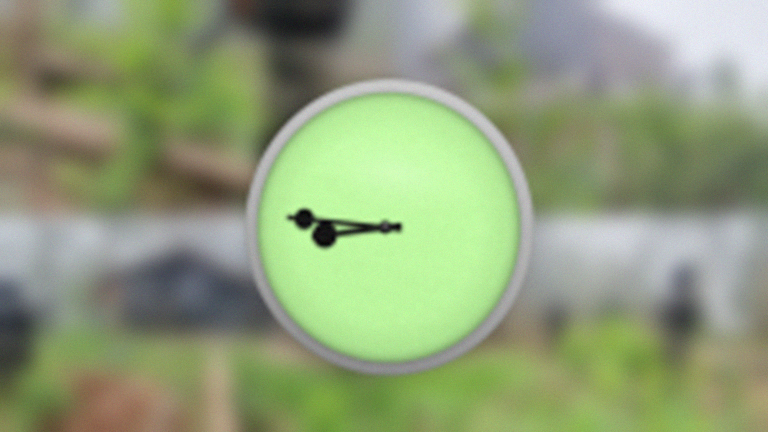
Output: 8h46
